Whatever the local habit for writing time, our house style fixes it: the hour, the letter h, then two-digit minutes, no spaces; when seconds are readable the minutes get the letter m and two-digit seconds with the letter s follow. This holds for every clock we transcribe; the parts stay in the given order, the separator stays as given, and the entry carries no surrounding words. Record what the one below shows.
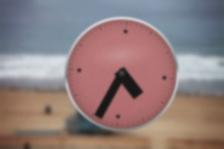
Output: 4h34
